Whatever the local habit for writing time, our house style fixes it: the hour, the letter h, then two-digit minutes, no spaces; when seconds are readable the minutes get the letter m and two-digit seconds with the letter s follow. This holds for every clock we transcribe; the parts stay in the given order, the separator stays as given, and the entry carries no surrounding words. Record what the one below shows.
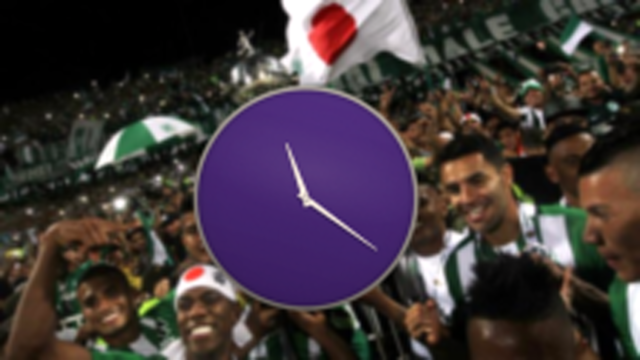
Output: 11h21
